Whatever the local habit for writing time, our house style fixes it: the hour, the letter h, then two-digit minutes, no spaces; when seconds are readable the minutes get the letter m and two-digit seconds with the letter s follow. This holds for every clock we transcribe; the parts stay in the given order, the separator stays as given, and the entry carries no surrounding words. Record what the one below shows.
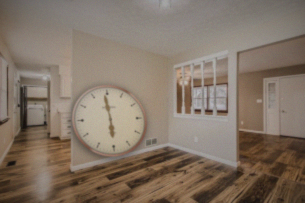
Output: 5h59
